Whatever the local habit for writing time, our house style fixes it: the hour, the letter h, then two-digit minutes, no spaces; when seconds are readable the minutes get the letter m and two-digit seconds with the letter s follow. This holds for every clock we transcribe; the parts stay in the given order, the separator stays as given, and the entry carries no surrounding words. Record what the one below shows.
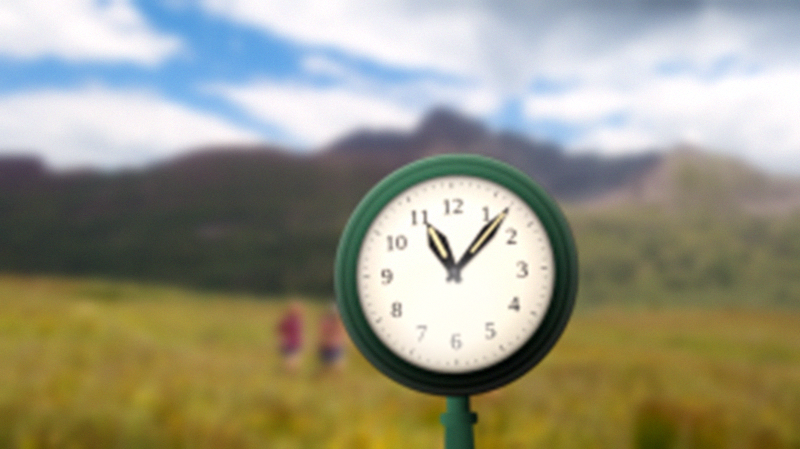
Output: 11h07
